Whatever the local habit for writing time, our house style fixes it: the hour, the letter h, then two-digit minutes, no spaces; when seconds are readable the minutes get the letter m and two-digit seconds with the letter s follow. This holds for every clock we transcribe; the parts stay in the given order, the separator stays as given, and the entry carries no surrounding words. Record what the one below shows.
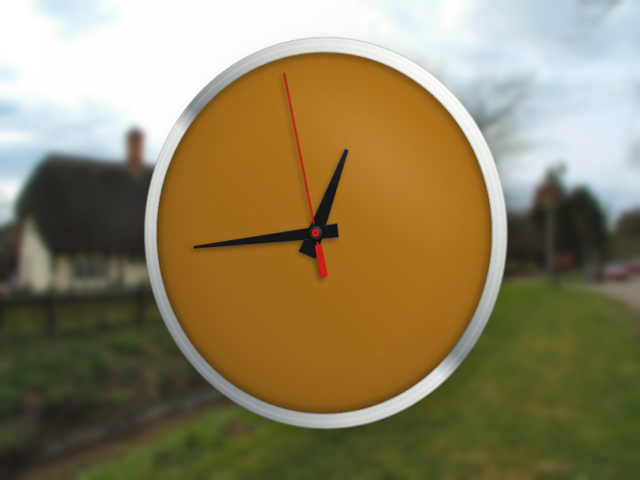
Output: 12h43m58s
